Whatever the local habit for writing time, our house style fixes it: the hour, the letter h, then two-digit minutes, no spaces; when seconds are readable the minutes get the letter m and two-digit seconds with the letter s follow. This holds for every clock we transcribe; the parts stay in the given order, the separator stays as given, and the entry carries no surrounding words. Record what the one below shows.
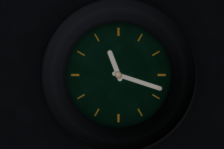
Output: 11h18
